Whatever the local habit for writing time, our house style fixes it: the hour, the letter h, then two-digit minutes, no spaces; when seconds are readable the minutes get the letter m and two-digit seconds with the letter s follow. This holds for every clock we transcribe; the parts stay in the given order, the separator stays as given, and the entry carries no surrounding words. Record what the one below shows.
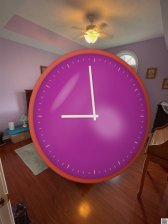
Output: 8h59
